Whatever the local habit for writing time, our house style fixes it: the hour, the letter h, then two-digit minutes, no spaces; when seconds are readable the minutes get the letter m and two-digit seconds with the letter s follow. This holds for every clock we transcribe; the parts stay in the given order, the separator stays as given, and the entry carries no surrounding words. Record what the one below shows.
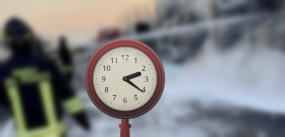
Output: 2h21
